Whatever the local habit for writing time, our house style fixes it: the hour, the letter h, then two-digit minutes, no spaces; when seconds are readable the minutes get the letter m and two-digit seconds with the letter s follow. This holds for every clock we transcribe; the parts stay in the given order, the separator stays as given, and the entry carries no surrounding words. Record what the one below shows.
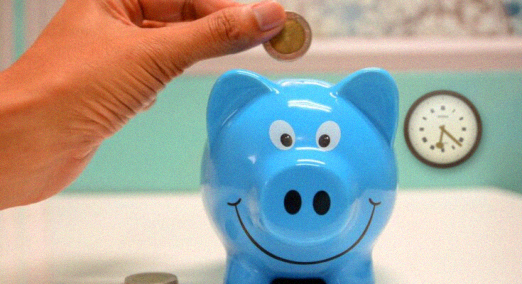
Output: 6h22
